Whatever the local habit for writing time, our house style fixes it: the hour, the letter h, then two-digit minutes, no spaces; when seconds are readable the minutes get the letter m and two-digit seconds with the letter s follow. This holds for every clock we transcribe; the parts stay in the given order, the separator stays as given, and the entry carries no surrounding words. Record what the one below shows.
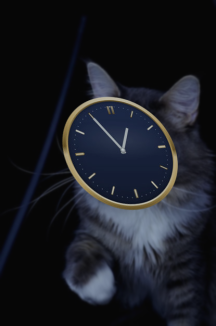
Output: 12h55
